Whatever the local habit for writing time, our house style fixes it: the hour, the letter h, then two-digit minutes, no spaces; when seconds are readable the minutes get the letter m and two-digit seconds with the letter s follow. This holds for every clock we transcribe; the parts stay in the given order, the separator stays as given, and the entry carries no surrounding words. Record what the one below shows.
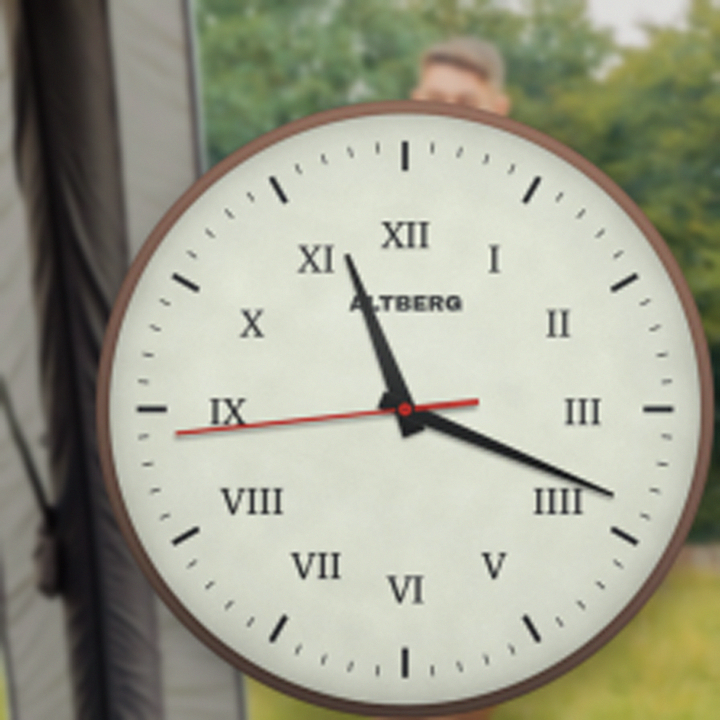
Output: 11h18m44s
